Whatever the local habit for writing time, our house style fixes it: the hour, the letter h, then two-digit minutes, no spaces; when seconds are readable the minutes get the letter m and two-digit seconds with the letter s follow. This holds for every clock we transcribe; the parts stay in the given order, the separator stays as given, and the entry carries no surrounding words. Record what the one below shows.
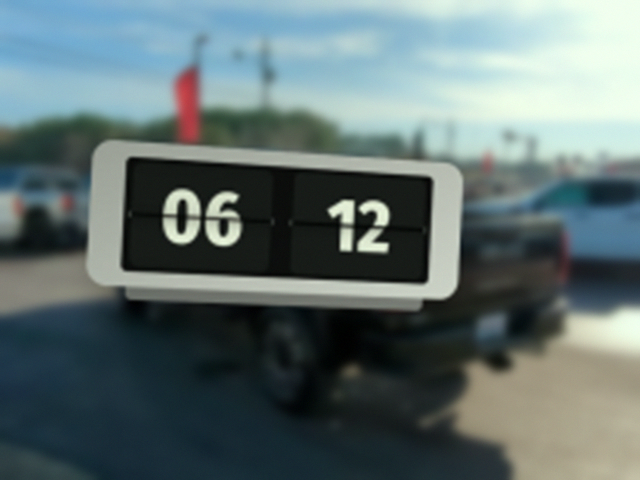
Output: 6h12
